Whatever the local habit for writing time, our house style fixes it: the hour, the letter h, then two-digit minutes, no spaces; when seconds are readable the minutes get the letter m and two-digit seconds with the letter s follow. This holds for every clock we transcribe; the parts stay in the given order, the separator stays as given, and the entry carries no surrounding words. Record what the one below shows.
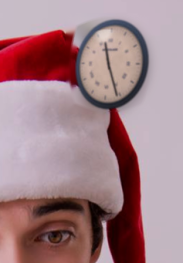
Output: 11h26
